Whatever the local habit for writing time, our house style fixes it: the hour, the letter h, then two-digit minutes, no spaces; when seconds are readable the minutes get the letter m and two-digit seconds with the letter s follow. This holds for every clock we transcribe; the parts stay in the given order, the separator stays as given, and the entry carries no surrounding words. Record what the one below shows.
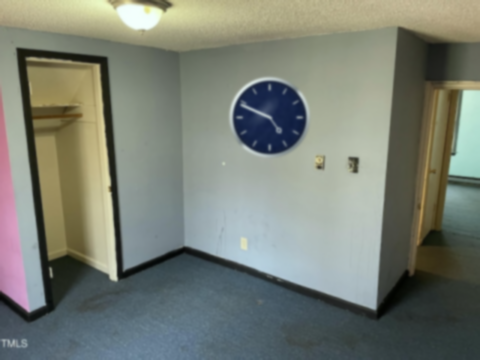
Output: 4h49
